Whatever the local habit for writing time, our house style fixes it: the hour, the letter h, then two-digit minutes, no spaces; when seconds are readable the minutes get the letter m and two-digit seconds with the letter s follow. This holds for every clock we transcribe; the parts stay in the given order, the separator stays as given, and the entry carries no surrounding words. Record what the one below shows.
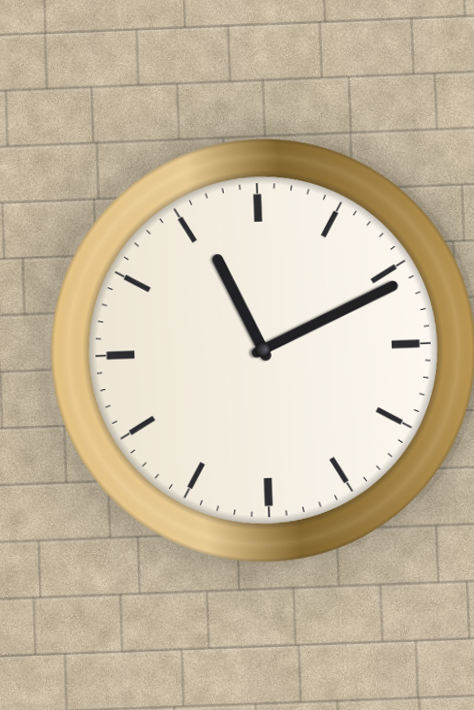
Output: 11h11
